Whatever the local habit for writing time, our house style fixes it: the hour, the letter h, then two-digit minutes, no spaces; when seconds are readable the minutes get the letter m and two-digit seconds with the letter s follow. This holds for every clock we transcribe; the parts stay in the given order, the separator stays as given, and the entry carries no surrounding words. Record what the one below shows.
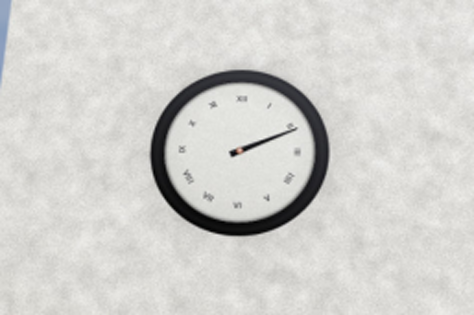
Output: 2h11
